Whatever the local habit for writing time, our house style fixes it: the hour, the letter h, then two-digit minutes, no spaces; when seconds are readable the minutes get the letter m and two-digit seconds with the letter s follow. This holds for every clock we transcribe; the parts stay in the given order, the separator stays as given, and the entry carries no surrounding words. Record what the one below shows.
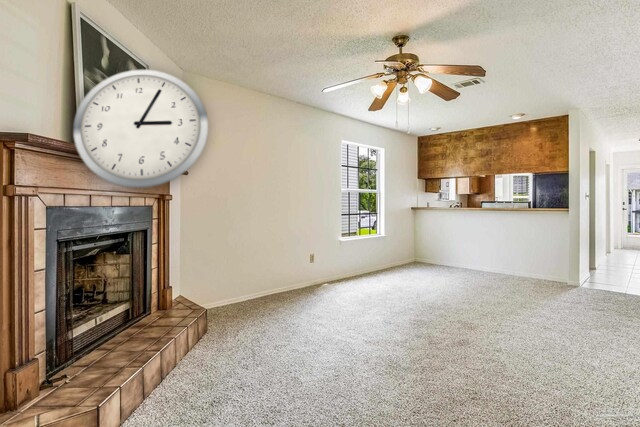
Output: 3h05
